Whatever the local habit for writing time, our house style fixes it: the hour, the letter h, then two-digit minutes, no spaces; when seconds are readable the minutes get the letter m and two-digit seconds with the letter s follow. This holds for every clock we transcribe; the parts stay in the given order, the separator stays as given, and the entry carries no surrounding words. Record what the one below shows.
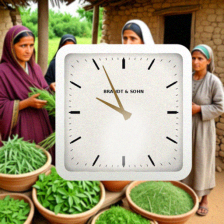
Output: 9h56
